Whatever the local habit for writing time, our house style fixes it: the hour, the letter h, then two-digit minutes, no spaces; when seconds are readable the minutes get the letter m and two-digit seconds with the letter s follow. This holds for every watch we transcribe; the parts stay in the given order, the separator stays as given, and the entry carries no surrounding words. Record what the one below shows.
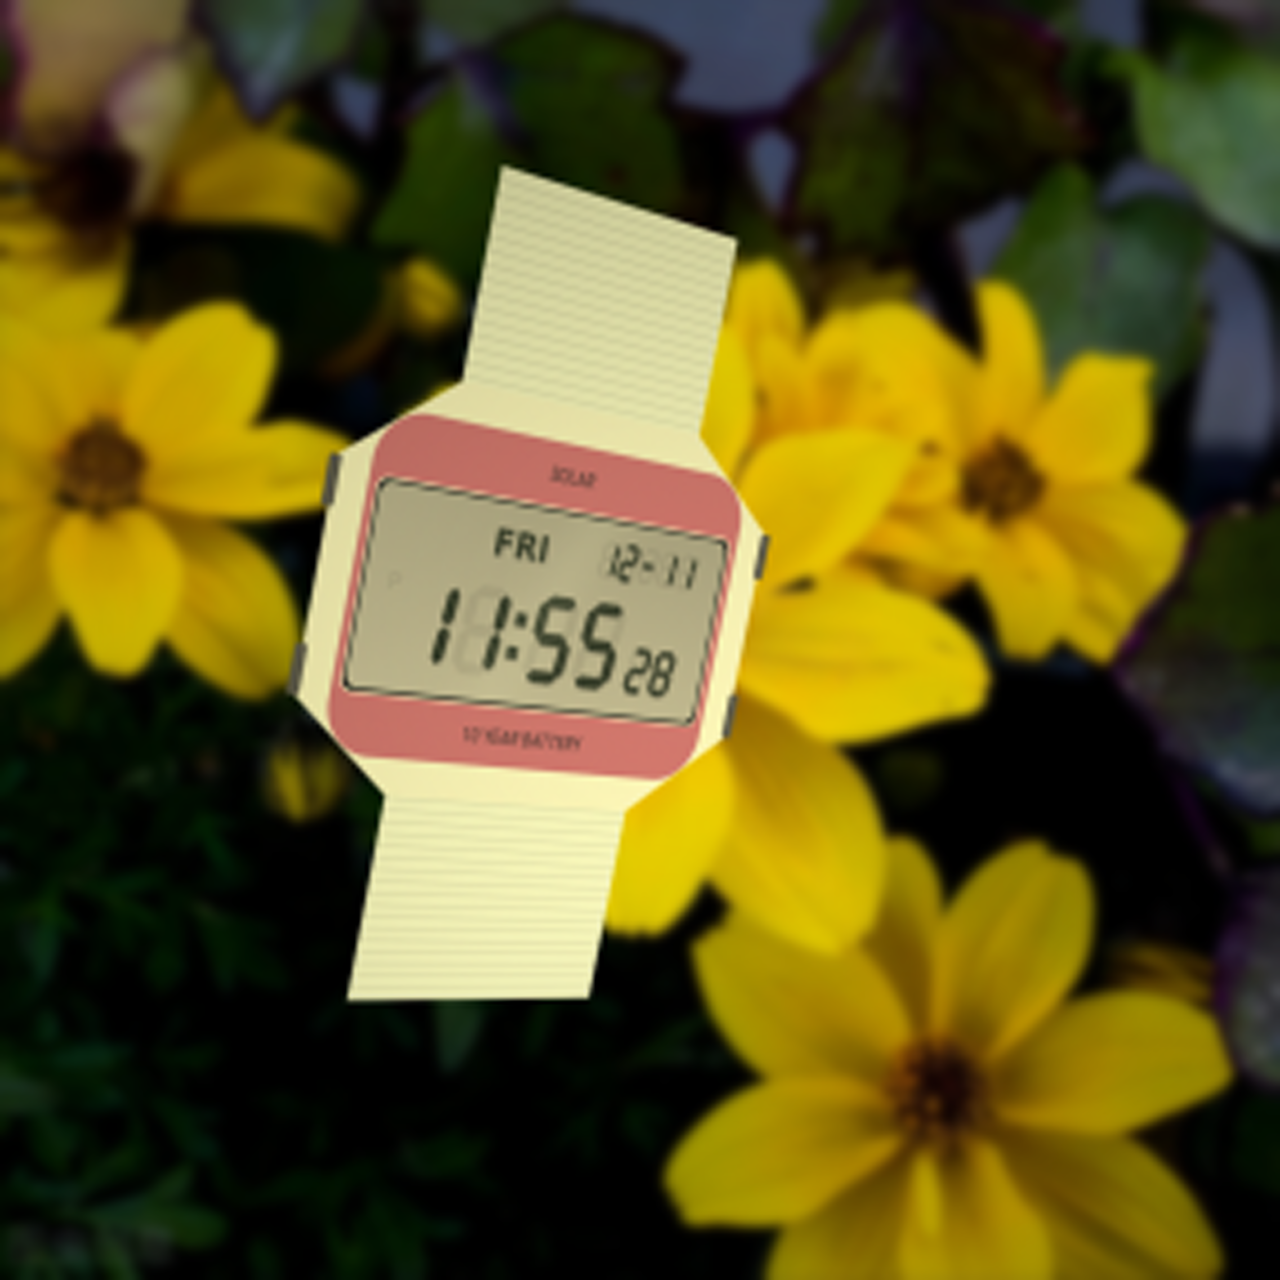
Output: 11h55m28s
